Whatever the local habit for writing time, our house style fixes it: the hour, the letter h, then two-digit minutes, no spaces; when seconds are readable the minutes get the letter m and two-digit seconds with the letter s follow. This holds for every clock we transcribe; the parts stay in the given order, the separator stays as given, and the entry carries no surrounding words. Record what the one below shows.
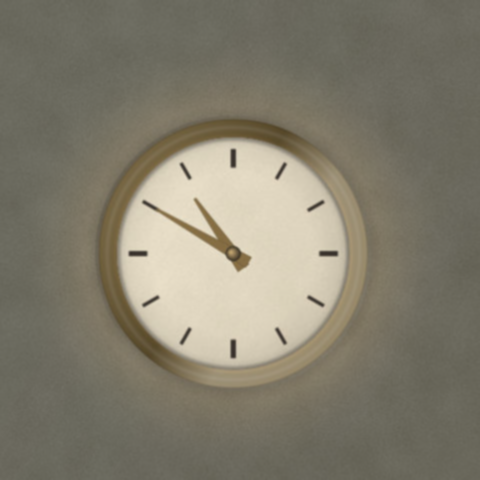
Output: 10h50
